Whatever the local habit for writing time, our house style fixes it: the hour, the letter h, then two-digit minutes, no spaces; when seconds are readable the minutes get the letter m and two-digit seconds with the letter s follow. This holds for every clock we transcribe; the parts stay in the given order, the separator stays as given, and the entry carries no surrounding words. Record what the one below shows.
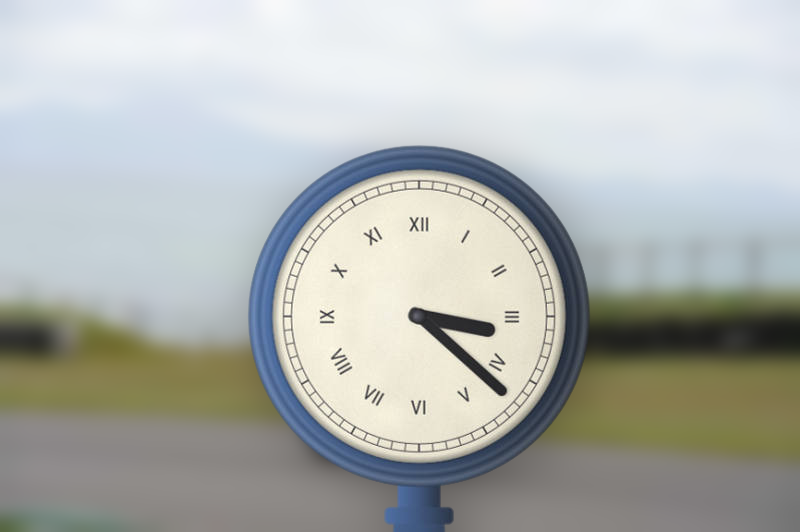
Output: 3h22
